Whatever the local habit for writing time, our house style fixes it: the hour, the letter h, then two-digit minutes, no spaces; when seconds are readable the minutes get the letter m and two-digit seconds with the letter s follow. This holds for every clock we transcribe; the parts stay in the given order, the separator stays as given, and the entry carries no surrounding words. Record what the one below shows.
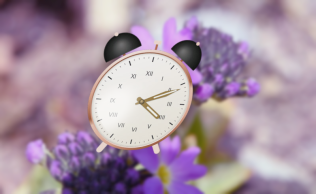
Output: 4h11
